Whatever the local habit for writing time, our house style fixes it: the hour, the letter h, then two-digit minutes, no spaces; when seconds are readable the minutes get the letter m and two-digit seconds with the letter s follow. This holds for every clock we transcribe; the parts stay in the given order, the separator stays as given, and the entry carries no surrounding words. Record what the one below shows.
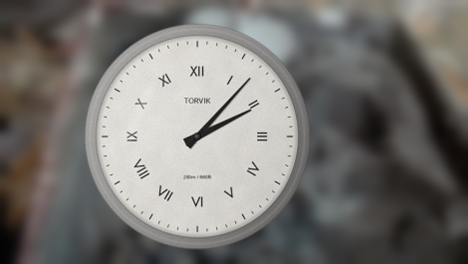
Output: 2h07
